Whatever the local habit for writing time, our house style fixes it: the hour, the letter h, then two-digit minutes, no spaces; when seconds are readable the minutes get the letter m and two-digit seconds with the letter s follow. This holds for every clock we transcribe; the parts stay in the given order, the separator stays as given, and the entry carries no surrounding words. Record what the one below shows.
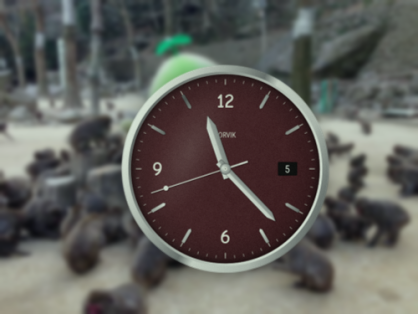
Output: 11h22m42s
